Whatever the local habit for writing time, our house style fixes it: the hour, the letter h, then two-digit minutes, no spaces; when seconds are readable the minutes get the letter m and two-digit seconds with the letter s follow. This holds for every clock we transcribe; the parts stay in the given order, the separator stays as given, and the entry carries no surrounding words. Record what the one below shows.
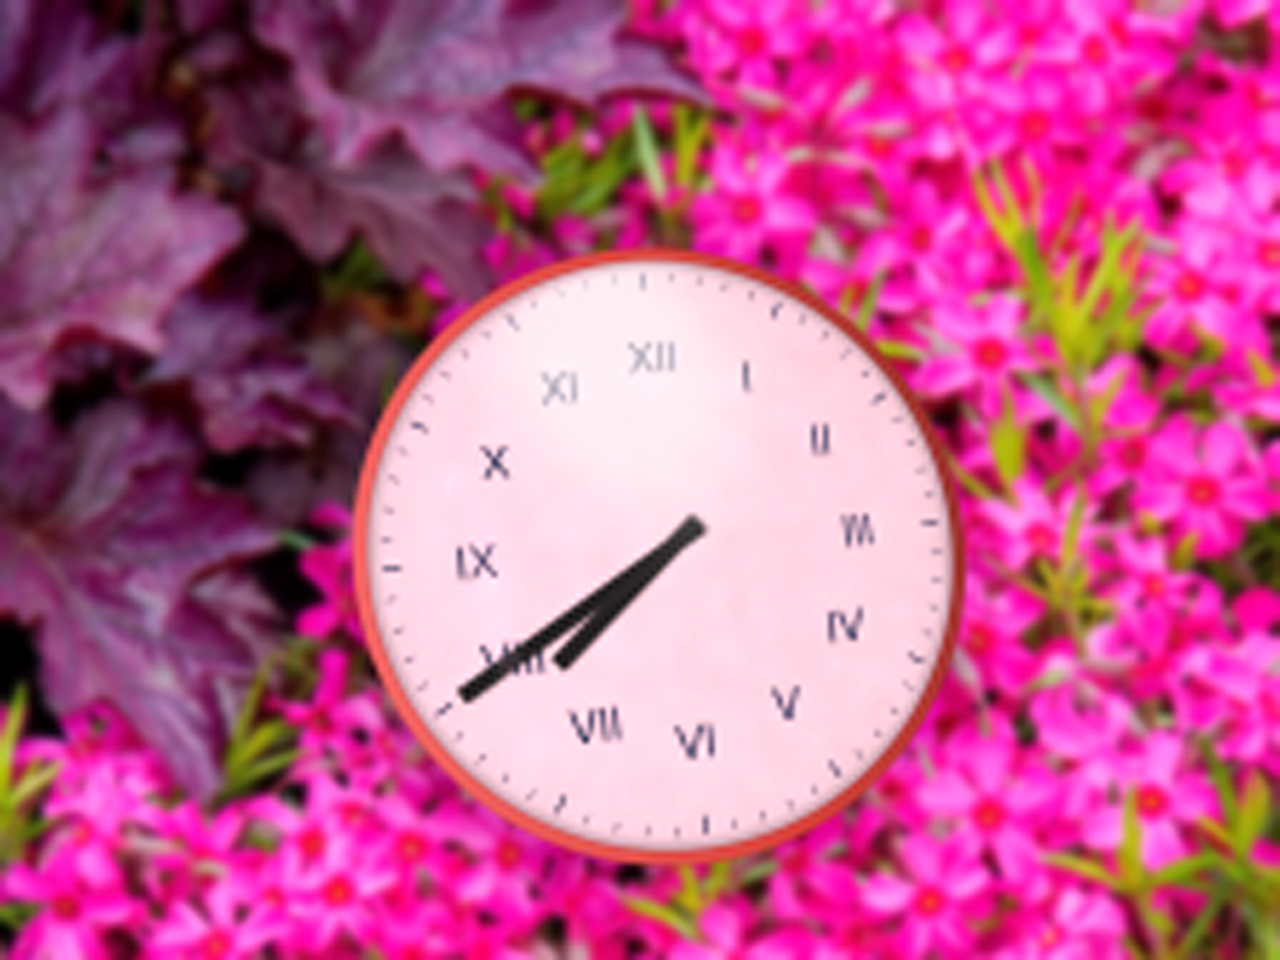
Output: 7h40
